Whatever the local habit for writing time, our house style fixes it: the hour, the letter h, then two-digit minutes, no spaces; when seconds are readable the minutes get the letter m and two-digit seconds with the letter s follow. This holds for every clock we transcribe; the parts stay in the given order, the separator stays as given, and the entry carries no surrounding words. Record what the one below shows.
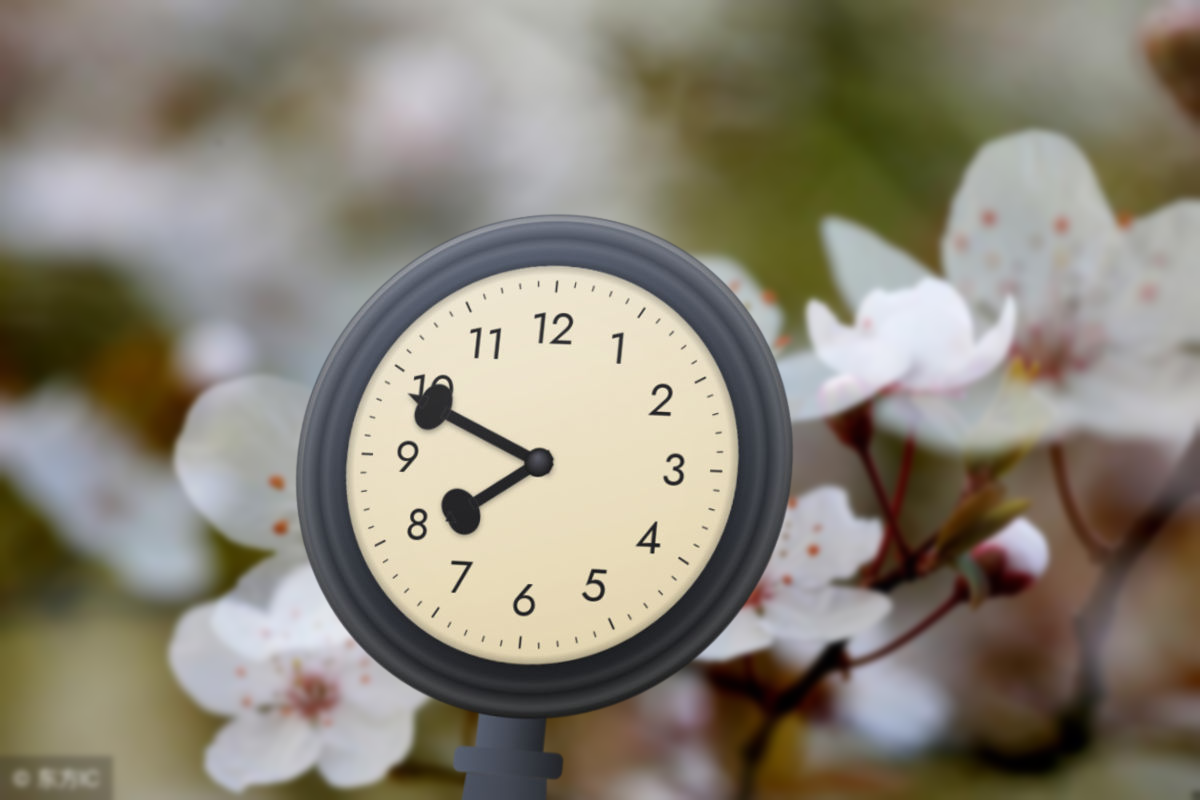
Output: 7h49
